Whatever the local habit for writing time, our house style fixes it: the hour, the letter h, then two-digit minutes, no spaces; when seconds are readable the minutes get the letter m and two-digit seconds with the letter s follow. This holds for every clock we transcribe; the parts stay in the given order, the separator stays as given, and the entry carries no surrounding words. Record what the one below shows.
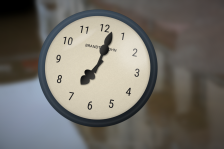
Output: 7h02
